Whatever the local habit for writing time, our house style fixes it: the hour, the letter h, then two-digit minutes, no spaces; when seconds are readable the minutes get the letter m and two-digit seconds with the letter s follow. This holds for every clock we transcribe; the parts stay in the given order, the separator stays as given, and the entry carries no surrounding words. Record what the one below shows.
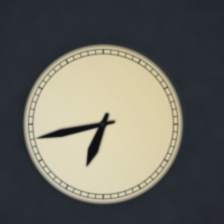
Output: 6h43
